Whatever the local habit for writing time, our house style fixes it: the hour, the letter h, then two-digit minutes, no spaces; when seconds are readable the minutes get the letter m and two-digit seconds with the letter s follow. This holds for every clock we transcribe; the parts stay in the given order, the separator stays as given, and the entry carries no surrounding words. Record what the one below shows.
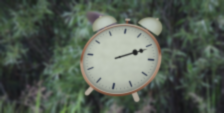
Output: 2h11
